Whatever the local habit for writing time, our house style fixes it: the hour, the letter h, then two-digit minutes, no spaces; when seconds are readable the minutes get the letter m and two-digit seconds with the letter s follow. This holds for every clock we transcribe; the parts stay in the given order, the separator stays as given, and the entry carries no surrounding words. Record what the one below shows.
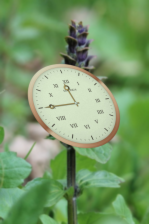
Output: 11h45
